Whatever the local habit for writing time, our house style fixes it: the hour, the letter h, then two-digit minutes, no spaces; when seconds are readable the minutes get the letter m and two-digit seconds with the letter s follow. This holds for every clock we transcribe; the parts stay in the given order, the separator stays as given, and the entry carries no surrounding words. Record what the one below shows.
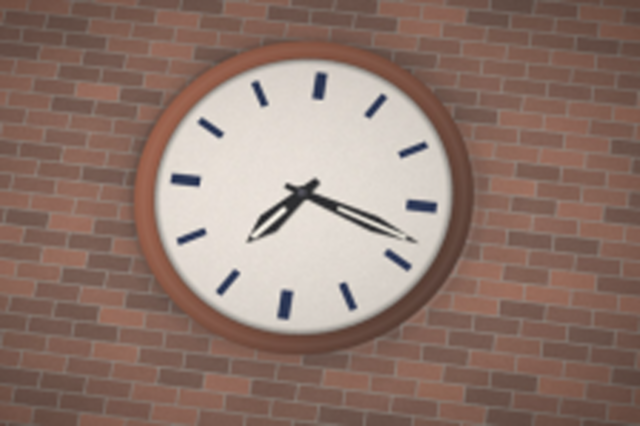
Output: 7h18
